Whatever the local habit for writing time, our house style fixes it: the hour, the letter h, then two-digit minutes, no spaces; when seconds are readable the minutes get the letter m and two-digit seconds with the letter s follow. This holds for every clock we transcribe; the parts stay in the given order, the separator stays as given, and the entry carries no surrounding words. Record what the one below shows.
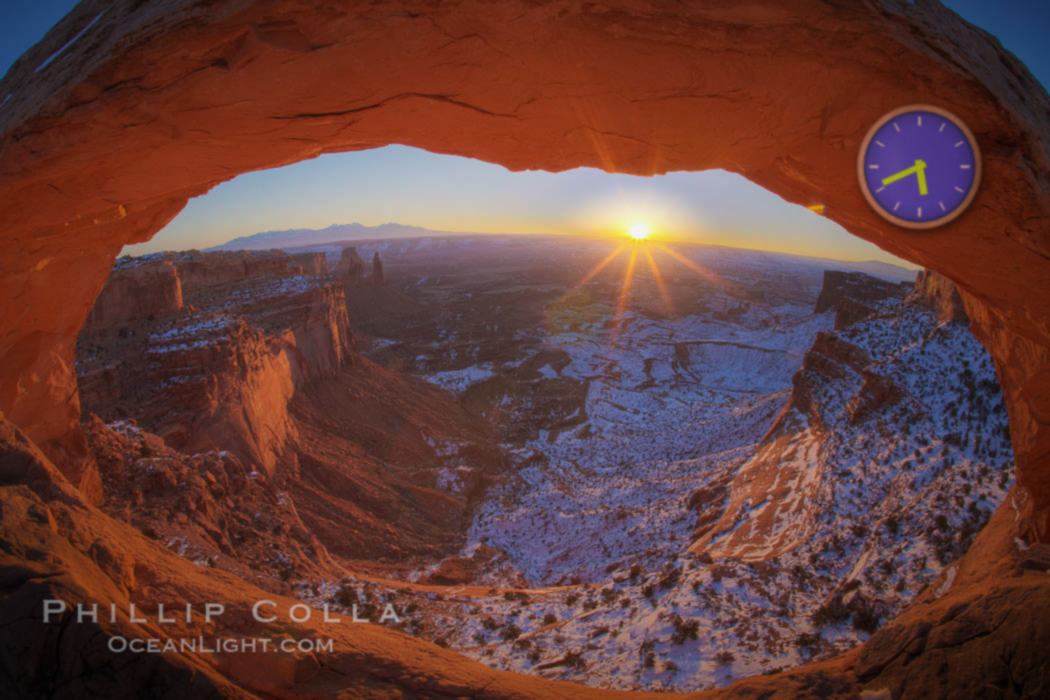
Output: 5h41
